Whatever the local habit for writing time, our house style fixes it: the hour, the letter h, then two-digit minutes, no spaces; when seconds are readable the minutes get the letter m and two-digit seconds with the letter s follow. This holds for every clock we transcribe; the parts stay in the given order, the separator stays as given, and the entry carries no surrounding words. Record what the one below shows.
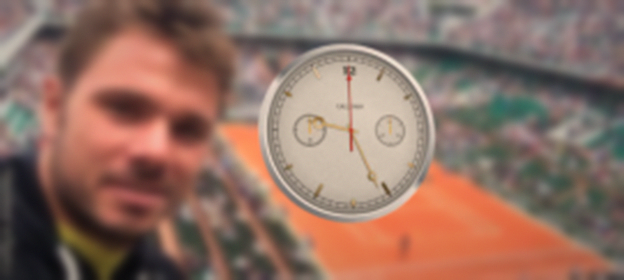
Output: 9h26
